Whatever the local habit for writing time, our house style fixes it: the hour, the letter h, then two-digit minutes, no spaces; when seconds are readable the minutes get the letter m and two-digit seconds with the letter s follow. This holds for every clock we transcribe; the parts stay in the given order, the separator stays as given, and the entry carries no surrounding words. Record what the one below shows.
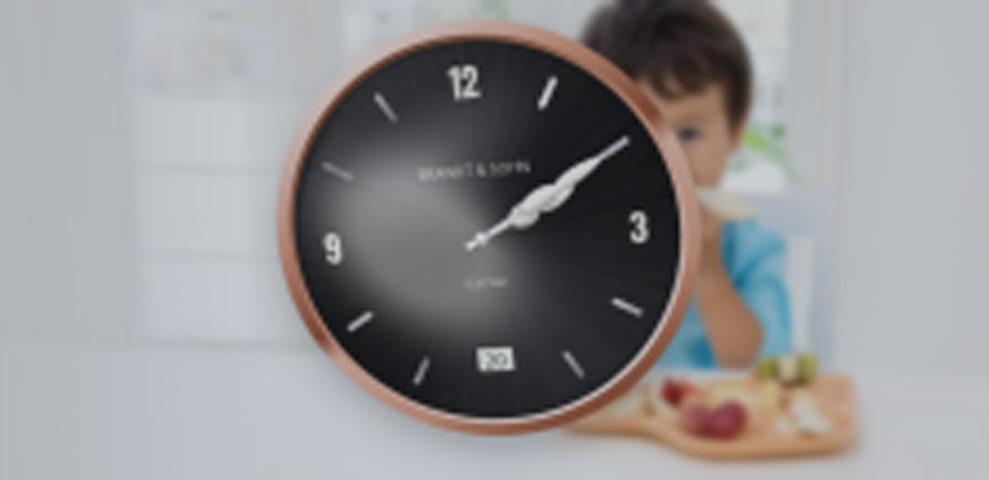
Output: 2h10
